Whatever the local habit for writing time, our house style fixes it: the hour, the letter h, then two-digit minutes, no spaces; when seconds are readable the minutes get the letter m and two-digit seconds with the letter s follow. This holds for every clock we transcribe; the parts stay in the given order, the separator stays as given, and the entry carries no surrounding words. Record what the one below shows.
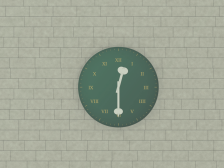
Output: 12h30
